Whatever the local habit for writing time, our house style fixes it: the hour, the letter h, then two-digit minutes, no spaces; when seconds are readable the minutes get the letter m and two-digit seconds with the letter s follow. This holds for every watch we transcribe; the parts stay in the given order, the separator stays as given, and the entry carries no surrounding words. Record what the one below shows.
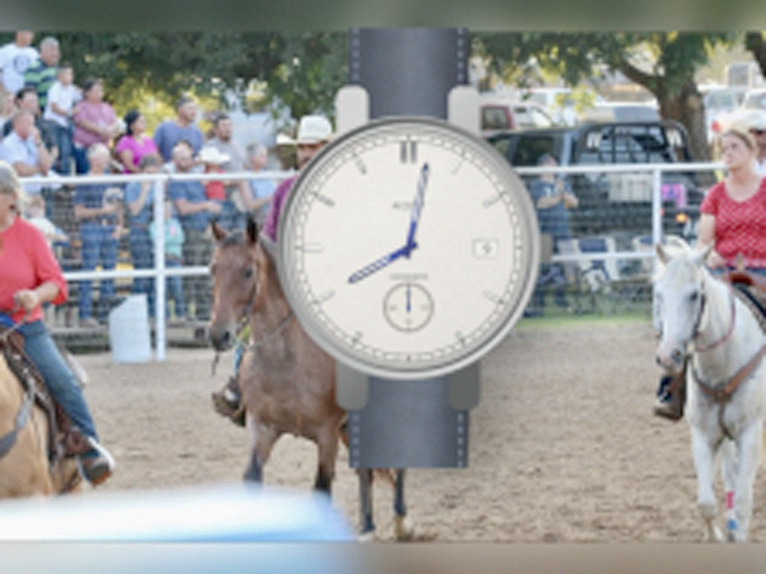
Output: 8h02
